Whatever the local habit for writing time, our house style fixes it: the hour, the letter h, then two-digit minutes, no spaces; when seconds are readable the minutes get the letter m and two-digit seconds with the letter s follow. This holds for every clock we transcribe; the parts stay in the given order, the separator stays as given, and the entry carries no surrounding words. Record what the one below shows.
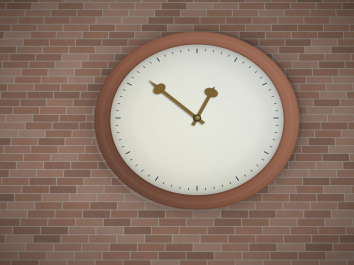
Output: 12h52
